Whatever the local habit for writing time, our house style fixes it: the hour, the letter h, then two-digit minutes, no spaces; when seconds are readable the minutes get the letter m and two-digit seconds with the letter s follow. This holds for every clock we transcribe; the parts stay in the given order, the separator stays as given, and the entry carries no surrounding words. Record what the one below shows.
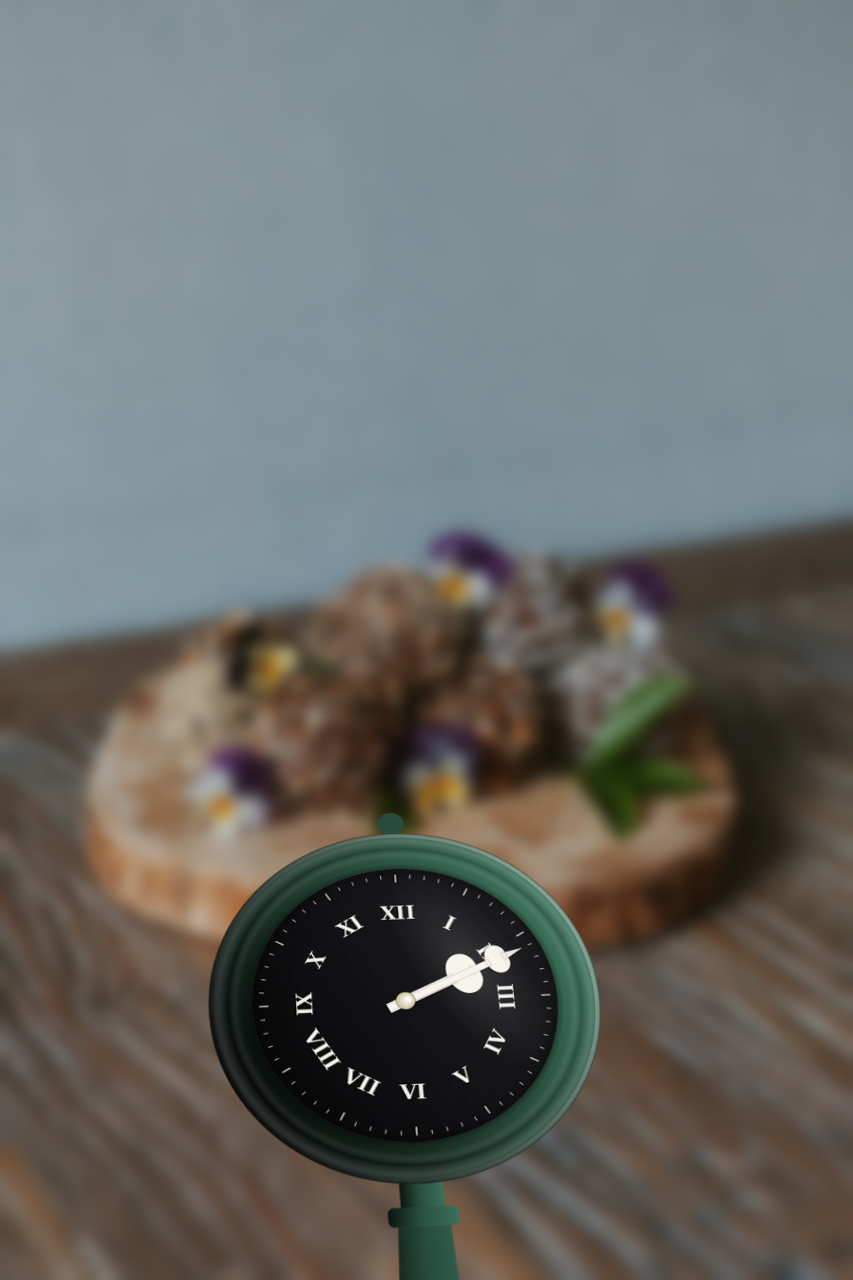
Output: 2h11
